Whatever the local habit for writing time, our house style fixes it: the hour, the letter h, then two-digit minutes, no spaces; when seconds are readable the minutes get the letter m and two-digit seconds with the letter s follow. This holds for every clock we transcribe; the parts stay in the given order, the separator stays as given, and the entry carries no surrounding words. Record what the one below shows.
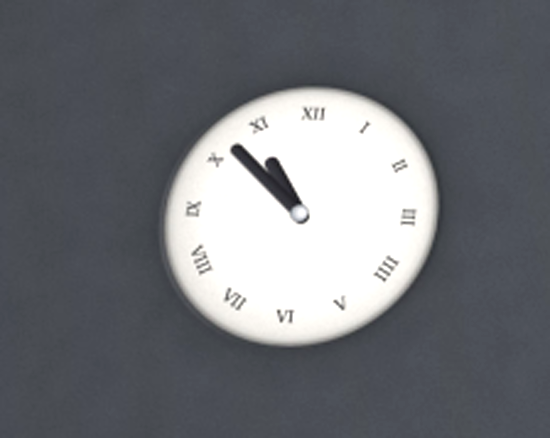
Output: 10h52
